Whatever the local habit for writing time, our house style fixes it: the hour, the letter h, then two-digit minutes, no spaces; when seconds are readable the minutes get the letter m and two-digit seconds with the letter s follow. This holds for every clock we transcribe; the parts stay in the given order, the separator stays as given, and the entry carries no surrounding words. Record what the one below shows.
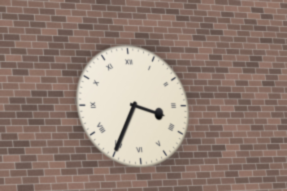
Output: 3h35
